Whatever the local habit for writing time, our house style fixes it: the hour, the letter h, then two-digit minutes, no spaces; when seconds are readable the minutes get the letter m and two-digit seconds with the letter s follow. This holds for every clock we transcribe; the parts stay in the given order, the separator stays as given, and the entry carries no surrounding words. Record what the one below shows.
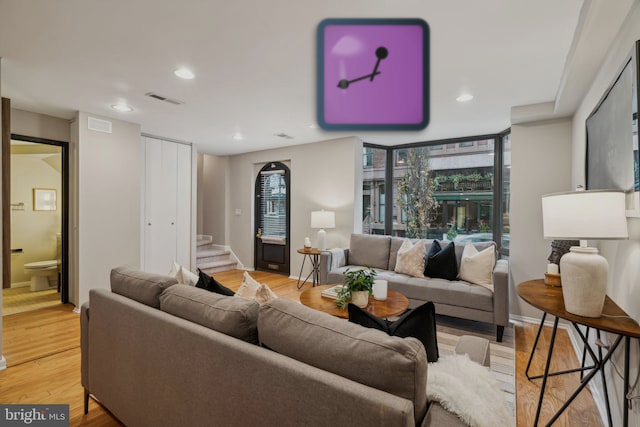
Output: 12h42
